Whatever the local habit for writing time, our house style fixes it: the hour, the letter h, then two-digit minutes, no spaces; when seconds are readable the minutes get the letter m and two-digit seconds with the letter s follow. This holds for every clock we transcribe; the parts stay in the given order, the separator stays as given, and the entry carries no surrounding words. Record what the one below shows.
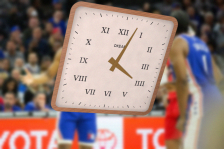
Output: 4h03
